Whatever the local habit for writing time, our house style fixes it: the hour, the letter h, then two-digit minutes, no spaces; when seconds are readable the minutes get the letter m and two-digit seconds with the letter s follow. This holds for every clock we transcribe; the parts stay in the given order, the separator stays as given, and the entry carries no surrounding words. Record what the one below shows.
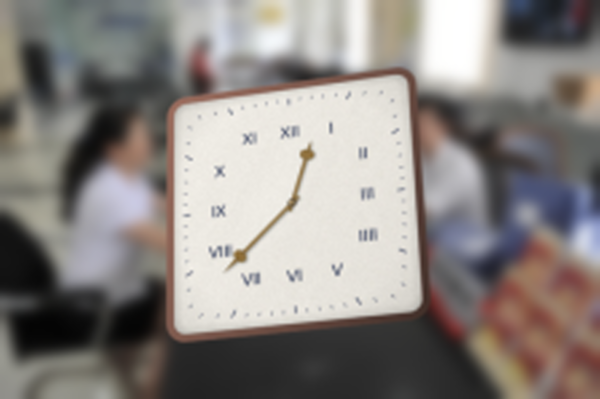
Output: 12h38
